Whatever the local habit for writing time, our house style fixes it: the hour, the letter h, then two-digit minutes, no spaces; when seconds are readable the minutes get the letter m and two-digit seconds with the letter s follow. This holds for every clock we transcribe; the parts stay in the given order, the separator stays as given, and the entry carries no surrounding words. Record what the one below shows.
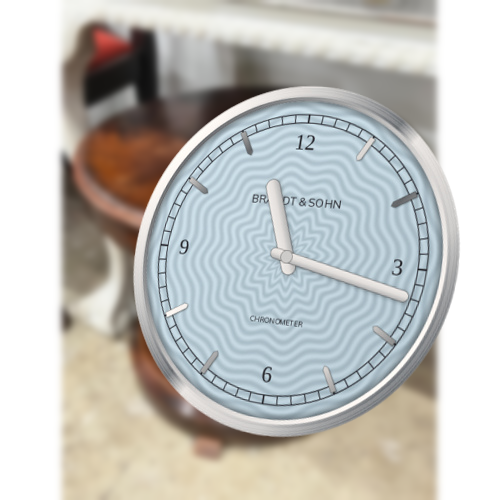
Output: 11h17
